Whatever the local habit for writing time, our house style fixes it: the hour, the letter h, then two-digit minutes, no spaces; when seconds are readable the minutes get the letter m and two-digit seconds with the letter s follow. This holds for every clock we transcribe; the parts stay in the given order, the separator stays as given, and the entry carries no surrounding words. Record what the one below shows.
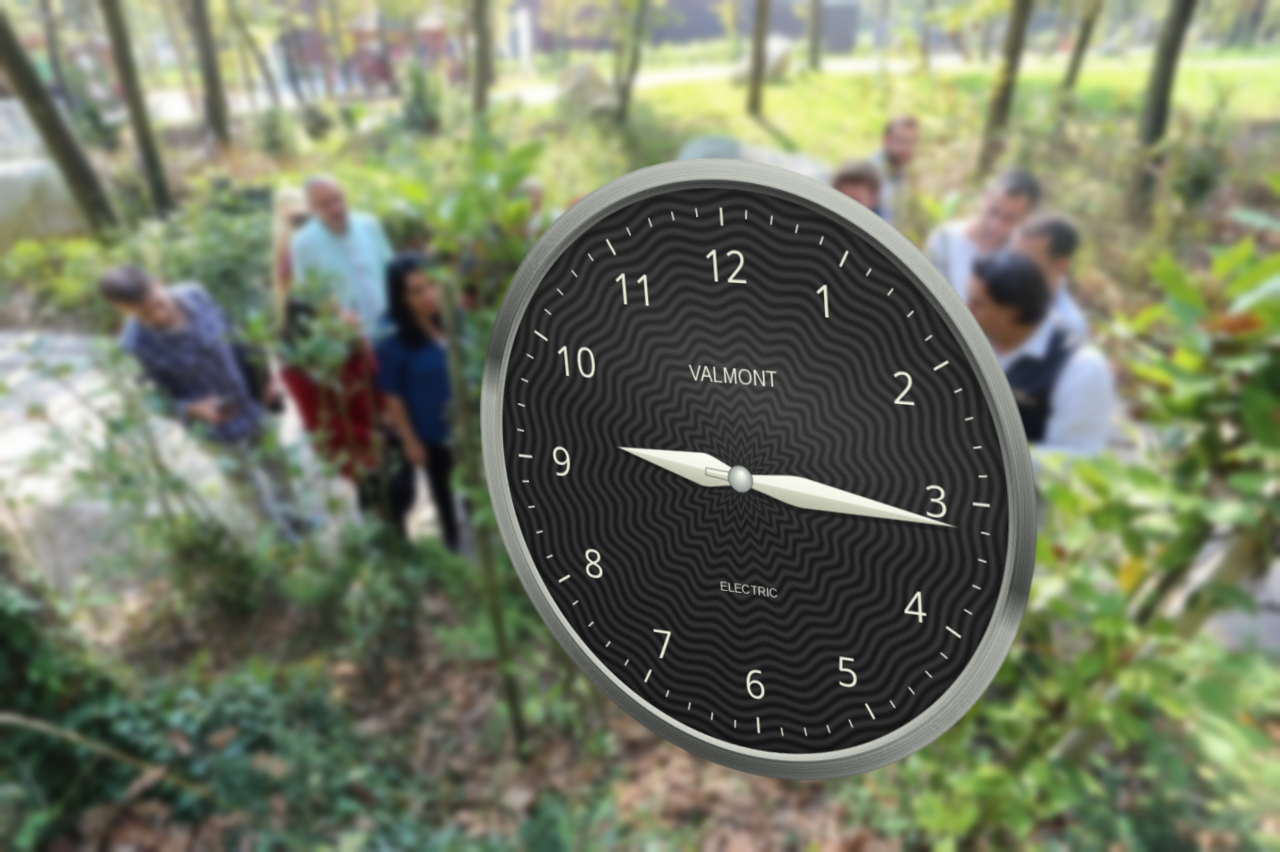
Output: 9h16
